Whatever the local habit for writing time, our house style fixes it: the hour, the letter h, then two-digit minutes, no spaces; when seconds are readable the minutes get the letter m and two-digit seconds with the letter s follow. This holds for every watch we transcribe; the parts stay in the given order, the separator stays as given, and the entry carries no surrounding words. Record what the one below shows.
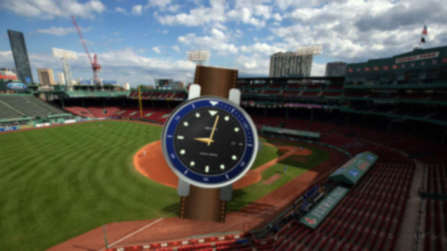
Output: 9h02
